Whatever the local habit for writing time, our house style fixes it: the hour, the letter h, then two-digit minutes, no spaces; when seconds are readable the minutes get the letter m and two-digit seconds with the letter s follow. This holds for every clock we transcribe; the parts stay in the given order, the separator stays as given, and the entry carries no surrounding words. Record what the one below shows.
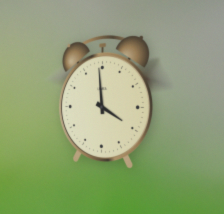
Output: 3h59
